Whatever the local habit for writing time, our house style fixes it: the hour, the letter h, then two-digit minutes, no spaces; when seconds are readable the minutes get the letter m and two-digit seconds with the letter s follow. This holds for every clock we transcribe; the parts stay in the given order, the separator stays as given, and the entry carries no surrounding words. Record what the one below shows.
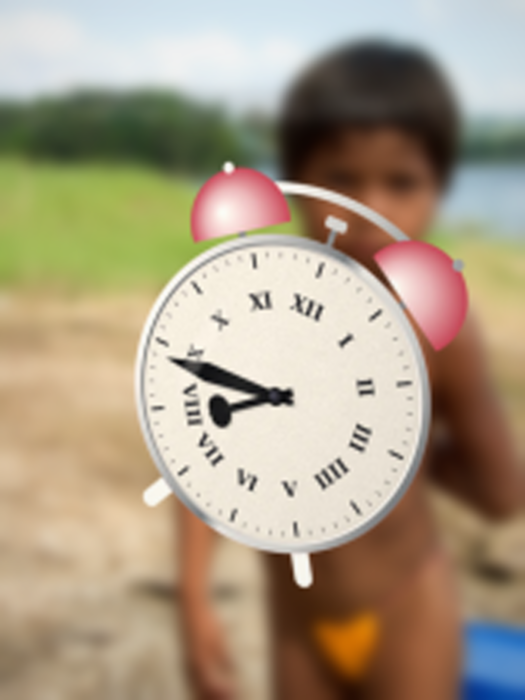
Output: 7h44
